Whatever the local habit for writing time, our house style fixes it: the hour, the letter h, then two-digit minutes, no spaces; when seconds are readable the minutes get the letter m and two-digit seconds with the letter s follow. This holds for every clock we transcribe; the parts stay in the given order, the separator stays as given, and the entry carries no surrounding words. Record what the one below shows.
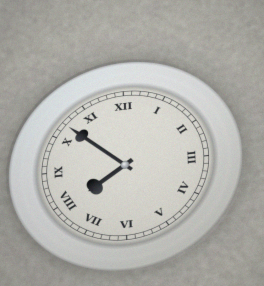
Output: 7h52
